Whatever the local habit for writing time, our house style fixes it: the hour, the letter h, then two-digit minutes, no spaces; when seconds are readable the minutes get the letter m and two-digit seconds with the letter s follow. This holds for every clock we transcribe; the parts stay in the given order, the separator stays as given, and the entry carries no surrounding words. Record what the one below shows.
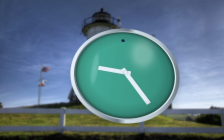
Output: 9h25
